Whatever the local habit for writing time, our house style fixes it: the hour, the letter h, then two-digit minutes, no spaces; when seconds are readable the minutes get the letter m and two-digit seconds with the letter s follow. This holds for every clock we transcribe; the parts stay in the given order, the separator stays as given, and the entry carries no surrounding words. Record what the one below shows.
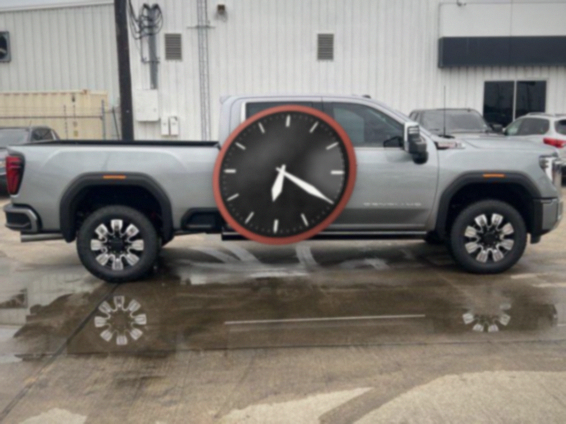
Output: 6h20
